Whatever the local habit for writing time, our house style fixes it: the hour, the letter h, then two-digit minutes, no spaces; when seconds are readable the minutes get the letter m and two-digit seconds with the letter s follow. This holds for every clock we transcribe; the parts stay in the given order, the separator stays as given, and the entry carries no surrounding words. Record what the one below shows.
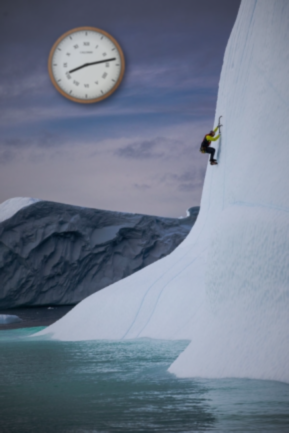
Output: 8h13
